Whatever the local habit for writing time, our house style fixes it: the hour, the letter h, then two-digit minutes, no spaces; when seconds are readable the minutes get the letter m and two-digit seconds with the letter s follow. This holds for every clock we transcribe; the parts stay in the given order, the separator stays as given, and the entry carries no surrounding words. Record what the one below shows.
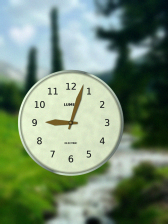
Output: 9h03
